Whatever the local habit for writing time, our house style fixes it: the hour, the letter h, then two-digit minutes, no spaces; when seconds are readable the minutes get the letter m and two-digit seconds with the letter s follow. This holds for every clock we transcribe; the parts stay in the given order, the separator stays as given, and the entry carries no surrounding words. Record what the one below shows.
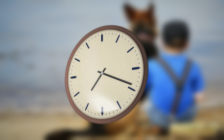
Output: 7h19
